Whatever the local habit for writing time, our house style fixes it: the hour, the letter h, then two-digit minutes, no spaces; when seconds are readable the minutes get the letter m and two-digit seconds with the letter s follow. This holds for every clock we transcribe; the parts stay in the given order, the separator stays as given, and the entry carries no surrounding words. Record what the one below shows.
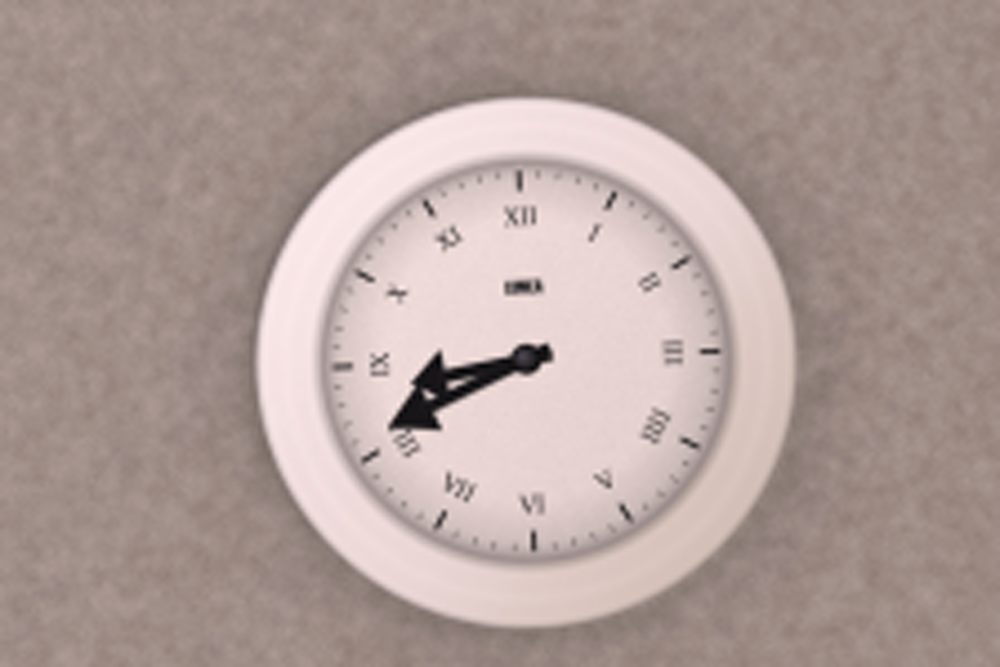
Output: 8h41
